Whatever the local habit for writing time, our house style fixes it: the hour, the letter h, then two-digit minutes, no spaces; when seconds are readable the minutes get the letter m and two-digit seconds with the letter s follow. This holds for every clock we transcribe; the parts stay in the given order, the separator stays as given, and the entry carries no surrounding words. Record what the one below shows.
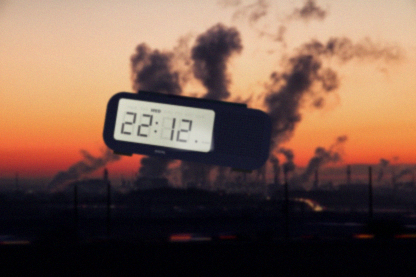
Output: 22h12
